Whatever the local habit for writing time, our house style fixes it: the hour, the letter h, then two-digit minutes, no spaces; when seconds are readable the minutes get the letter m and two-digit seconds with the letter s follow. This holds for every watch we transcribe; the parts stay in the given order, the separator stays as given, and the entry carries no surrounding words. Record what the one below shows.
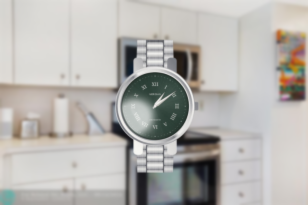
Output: 1h09
